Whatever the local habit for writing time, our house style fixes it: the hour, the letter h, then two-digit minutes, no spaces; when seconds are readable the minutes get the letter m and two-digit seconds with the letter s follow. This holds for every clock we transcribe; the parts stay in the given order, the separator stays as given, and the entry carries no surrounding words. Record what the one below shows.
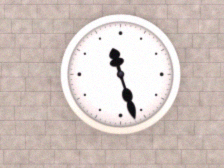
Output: 11h27
